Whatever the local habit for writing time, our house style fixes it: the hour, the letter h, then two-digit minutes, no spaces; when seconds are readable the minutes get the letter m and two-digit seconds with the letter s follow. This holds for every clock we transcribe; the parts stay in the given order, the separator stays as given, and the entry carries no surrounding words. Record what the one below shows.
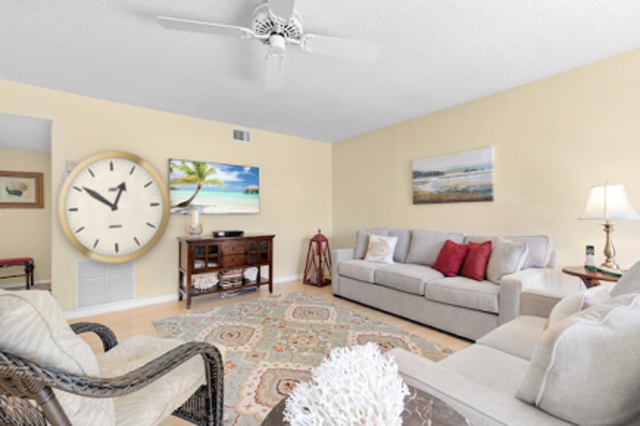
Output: 12h51
